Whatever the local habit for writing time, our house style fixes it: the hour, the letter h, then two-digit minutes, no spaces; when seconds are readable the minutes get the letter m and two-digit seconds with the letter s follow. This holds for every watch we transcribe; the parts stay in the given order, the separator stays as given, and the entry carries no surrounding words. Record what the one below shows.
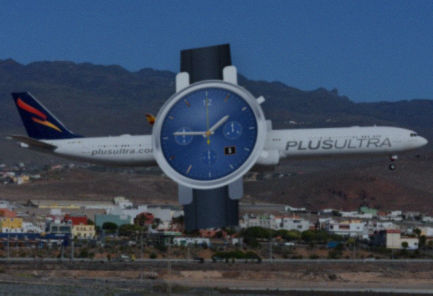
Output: 1h46
